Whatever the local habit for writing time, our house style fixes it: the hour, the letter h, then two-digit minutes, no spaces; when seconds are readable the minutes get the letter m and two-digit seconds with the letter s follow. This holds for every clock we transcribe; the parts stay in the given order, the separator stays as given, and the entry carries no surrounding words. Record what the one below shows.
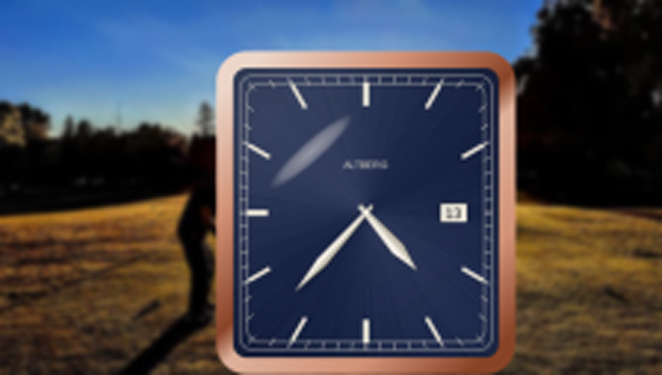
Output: 4h37
